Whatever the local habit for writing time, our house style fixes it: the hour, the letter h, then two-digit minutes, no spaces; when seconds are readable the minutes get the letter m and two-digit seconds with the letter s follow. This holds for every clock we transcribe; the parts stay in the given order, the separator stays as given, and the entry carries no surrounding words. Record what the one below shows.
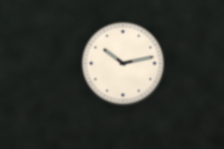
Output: 10h13
